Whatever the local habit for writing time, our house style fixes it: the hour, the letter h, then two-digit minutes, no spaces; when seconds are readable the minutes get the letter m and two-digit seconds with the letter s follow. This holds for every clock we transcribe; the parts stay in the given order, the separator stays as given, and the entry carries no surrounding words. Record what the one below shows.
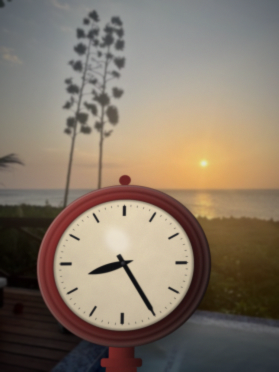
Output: 8h25
